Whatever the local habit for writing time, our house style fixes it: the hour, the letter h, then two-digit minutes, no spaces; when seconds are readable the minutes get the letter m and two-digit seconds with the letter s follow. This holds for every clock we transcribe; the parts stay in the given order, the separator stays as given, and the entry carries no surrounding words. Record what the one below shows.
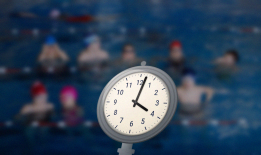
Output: 4h02
